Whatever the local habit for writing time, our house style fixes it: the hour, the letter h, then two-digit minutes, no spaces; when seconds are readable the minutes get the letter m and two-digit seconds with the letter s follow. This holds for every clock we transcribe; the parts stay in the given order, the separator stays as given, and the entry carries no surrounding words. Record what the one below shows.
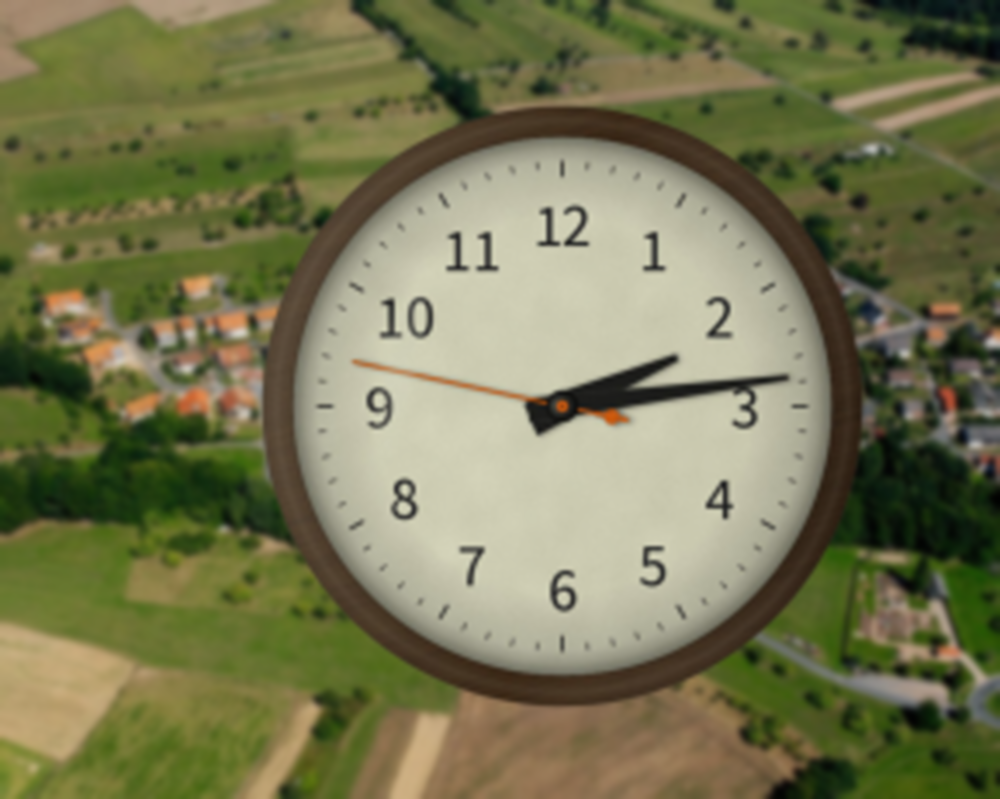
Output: 2h13m47s
